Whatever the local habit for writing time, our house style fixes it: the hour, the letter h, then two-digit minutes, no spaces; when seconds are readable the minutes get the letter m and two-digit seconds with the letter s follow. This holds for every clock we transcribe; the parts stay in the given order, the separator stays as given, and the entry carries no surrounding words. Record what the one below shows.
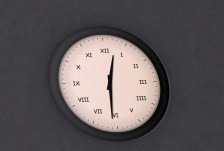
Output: 12h31
